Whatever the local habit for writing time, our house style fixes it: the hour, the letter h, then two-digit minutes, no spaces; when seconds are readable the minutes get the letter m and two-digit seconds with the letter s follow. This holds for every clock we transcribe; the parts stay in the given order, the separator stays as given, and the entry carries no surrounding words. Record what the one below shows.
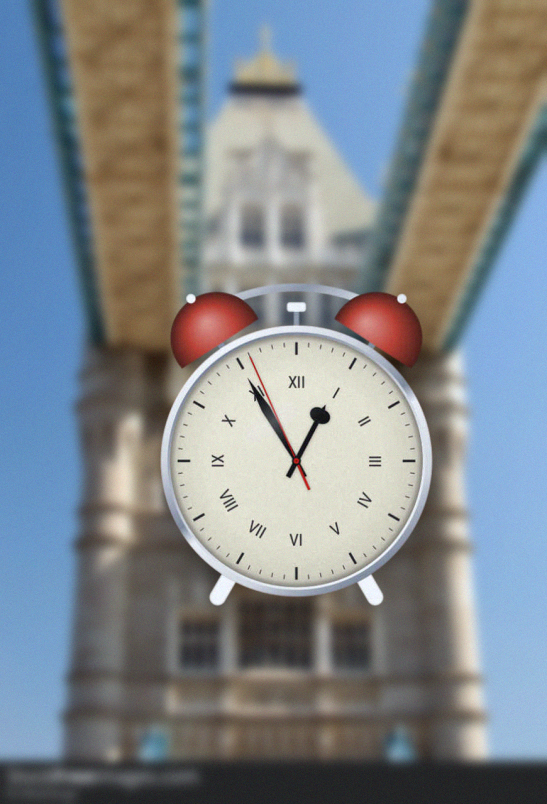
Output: 12h54m56s
